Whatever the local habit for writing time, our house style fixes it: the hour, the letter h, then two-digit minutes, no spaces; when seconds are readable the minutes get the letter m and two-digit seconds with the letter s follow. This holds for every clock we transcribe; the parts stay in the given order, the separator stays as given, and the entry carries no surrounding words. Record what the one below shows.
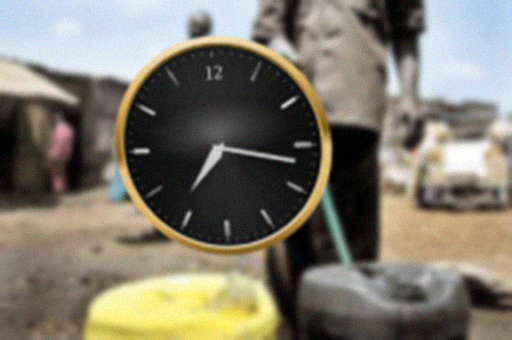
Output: 7h17
